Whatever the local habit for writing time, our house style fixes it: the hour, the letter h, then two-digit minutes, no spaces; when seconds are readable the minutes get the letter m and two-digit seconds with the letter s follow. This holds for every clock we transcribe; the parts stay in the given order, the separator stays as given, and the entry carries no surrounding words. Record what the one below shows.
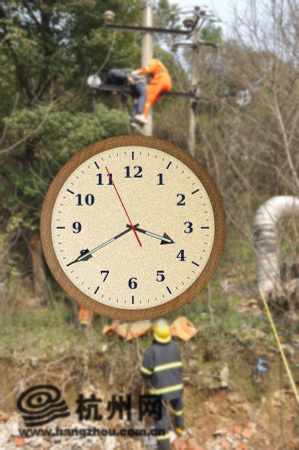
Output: 3h39m56s
